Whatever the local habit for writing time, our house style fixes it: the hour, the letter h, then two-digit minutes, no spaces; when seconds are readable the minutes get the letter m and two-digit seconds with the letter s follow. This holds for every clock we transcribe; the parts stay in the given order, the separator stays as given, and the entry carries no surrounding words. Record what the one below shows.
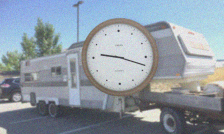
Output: 9h18
